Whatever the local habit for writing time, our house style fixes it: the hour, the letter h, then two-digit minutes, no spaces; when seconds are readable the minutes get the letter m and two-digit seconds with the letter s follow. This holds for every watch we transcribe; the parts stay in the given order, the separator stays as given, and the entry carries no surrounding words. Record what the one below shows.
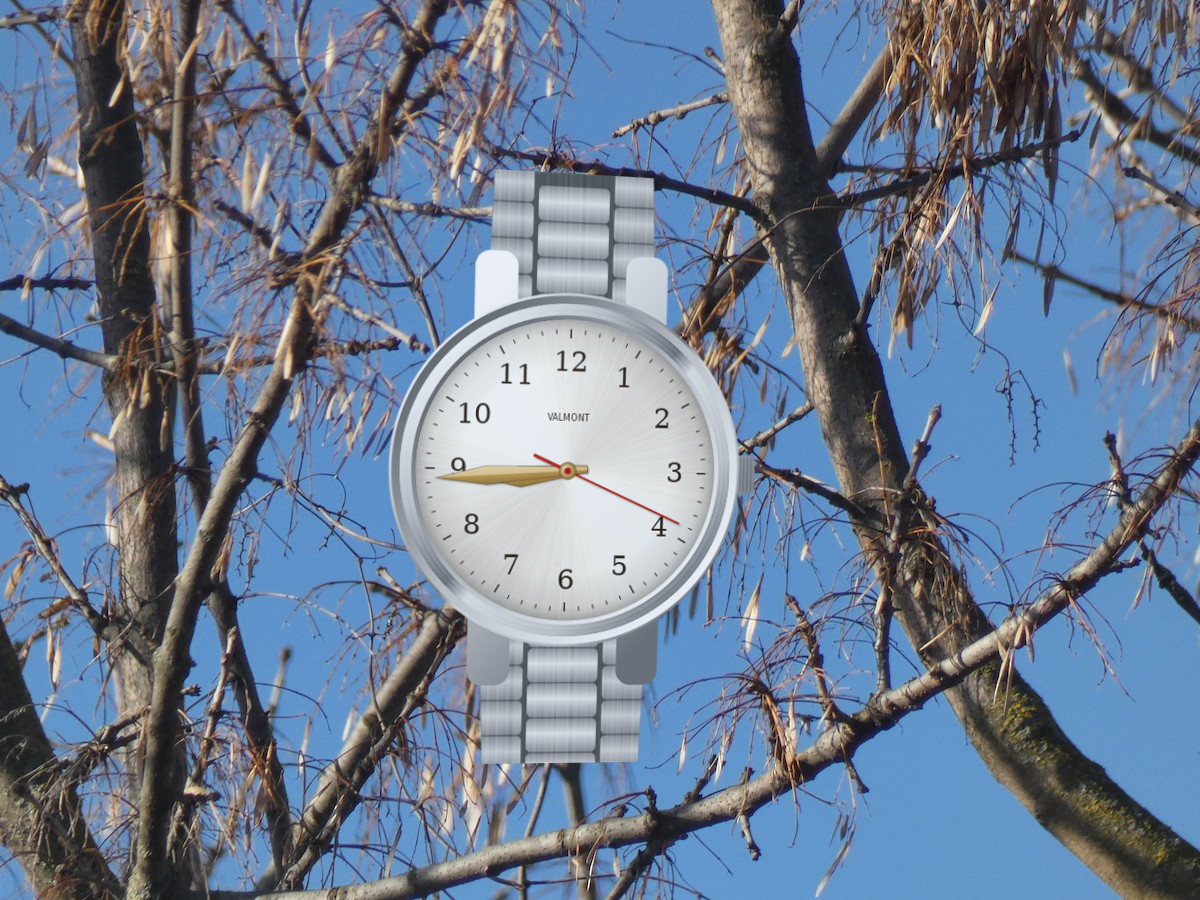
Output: 8h44m19s
